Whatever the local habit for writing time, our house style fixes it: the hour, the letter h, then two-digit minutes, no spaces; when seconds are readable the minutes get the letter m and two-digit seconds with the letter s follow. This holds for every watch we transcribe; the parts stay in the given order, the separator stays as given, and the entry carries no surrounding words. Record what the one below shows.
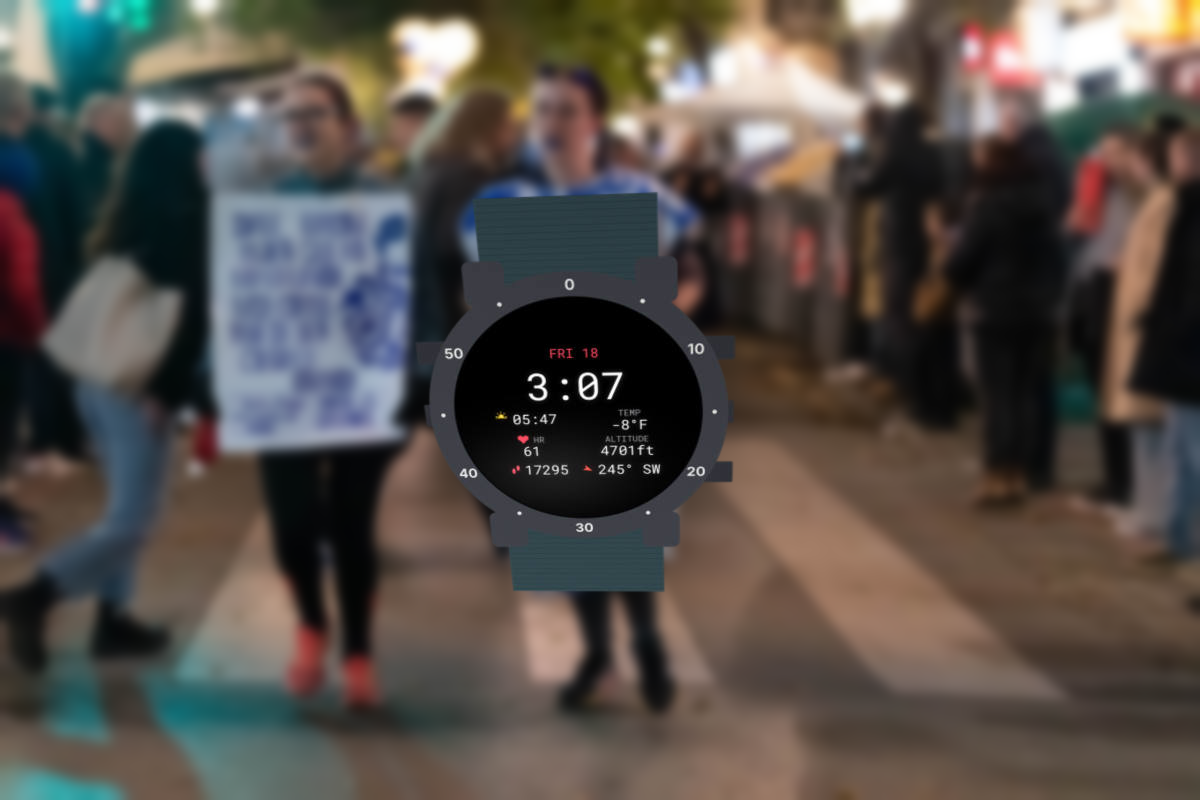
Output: 3h07
